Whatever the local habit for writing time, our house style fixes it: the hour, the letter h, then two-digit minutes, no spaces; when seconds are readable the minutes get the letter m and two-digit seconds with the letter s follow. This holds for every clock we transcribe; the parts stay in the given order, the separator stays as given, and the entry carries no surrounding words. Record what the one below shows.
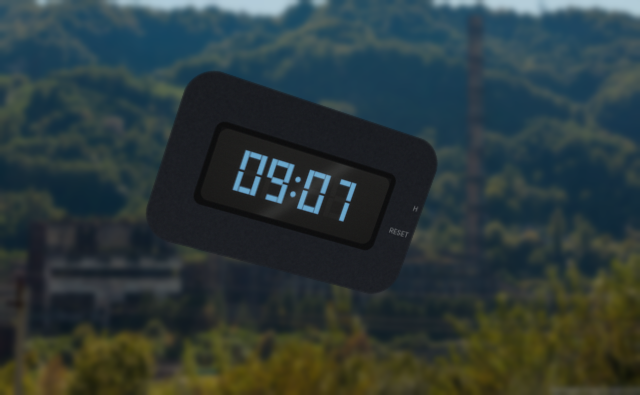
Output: 9h07
